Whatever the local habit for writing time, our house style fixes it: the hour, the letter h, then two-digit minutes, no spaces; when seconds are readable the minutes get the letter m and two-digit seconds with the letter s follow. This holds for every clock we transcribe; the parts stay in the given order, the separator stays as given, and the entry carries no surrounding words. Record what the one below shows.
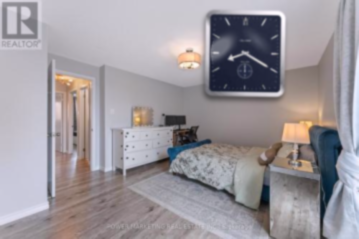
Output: 8h20
